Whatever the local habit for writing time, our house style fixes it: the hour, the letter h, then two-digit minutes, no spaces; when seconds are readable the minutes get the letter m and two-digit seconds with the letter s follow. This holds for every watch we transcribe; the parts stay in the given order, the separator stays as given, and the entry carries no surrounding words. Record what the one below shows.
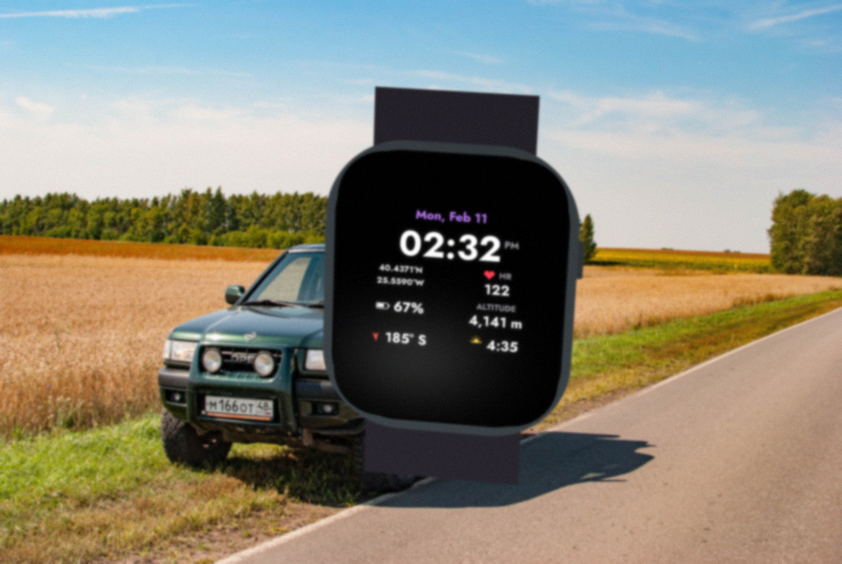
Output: 2h32
